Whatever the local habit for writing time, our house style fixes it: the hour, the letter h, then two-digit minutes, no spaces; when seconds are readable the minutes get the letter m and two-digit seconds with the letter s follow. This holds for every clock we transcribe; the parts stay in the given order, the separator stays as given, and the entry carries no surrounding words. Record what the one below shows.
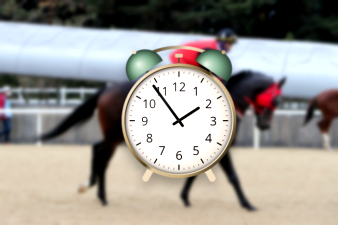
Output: 1h54
